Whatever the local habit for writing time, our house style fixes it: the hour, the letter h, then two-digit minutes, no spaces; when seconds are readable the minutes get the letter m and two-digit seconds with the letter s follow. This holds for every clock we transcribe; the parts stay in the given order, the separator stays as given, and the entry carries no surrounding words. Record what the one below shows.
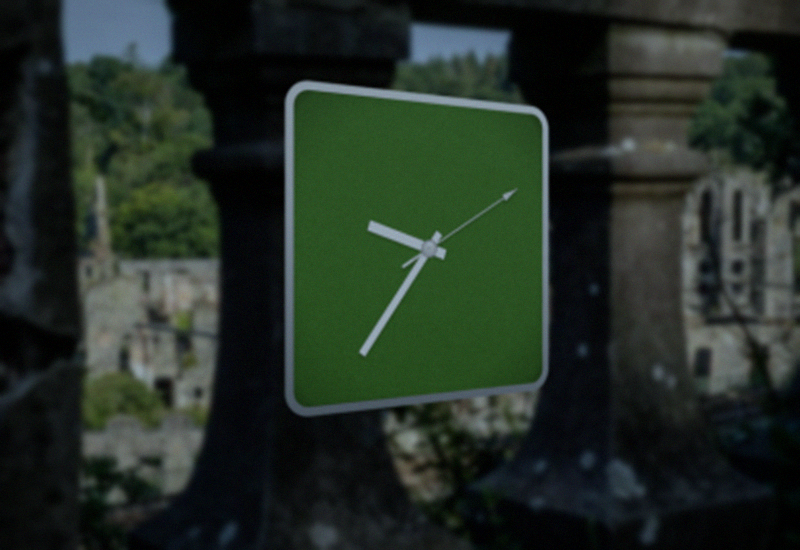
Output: 9h36m10s
